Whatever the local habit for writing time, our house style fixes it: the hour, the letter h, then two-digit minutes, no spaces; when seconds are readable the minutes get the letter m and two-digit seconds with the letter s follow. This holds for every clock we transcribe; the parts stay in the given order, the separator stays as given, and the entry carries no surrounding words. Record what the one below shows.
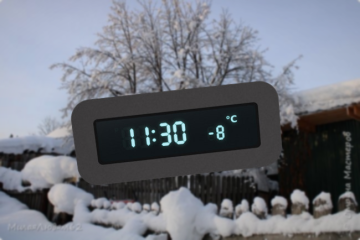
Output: 11h30
